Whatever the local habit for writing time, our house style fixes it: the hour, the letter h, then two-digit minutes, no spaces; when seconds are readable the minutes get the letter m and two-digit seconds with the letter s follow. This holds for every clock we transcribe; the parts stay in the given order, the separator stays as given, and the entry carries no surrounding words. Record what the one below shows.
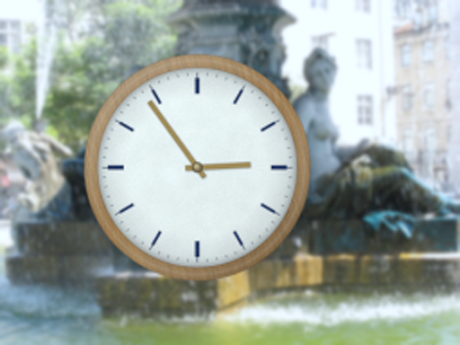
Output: 2h54
